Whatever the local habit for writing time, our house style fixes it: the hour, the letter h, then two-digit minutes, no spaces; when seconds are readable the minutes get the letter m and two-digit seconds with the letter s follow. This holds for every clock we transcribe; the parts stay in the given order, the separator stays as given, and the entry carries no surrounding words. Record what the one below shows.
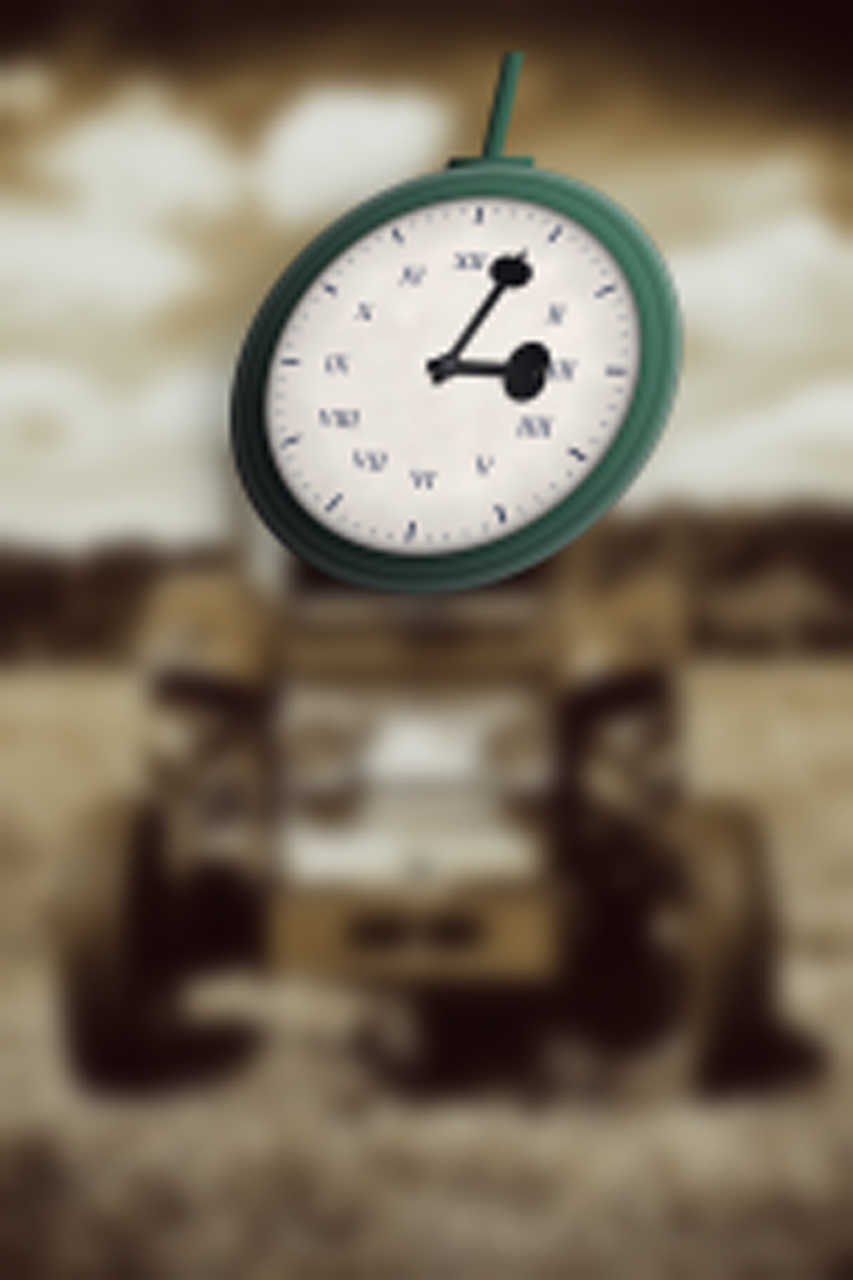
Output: 3h04
